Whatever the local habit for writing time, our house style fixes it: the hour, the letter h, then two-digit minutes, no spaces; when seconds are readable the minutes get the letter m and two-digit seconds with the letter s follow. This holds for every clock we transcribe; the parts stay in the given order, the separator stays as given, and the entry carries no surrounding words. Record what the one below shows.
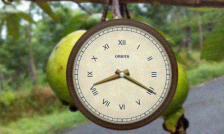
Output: 8h20
